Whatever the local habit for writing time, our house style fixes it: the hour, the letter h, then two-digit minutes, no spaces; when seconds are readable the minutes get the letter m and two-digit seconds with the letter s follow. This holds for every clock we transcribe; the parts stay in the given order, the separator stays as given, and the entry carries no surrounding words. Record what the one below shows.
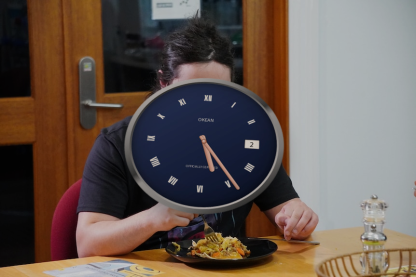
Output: 5h24
